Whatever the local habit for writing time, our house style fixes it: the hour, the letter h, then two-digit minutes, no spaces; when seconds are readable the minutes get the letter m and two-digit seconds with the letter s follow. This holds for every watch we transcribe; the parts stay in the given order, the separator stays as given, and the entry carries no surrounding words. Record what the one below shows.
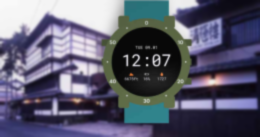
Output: 12h07
